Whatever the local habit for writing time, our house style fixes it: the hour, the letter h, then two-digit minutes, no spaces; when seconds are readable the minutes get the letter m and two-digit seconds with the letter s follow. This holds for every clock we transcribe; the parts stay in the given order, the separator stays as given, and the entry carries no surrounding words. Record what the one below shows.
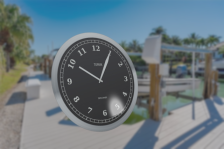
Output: 10h05
